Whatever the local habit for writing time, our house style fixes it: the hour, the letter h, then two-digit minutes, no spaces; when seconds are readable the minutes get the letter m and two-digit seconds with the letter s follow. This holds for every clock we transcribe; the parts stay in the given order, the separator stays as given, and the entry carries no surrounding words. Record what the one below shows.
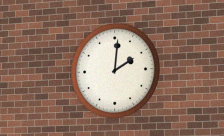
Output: 2h01
